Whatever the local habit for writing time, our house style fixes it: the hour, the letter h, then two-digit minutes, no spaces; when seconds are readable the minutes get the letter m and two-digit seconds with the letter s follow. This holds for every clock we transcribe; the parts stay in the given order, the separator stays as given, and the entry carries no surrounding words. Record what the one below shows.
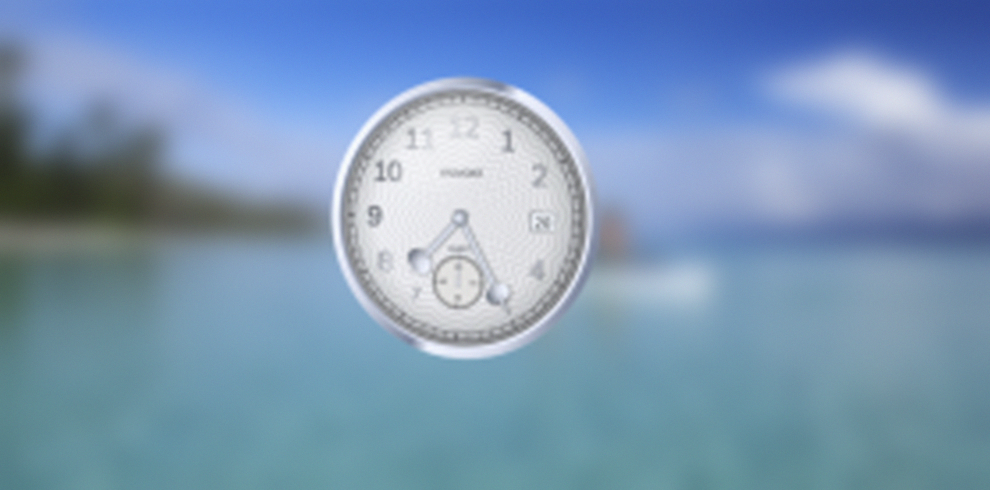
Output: 7h25
